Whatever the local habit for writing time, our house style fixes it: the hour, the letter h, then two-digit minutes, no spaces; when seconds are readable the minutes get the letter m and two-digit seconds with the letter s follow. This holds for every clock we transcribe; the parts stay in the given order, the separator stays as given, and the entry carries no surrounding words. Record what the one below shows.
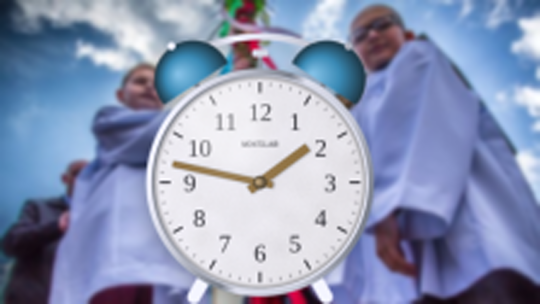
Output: 1h47
